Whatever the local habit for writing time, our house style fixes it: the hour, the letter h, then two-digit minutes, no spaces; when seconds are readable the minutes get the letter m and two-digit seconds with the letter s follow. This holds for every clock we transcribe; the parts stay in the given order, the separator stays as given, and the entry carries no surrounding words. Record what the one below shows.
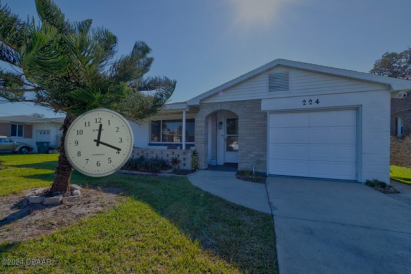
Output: 12h19
